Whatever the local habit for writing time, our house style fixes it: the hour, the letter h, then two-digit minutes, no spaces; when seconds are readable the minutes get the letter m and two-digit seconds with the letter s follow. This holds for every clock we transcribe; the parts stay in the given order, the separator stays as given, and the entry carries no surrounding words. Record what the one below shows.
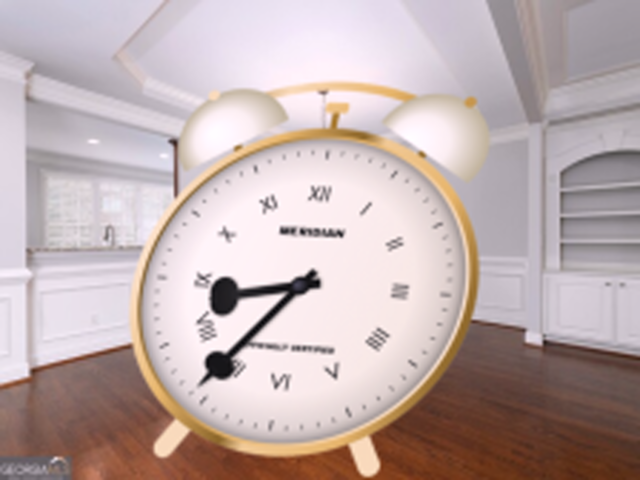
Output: 8h36
